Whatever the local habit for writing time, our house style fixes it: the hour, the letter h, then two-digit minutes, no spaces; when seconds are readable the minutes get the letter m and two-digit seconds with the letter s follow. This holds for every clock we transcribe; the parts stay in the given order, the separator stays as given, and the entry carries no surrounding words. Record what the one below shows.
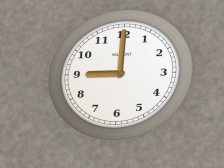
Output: 9h00
